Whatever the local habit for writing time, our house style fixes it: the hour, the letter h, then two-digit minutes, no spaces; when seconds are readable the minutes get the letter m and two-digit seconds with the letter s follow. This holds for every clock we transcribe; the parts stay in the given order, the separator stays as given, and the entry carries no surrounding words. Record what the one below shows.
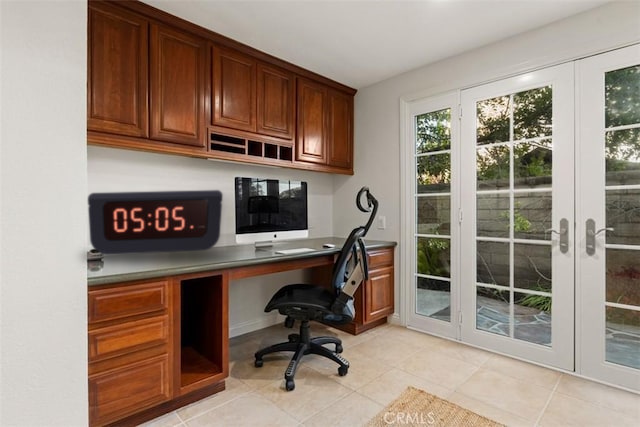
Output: 5h05
